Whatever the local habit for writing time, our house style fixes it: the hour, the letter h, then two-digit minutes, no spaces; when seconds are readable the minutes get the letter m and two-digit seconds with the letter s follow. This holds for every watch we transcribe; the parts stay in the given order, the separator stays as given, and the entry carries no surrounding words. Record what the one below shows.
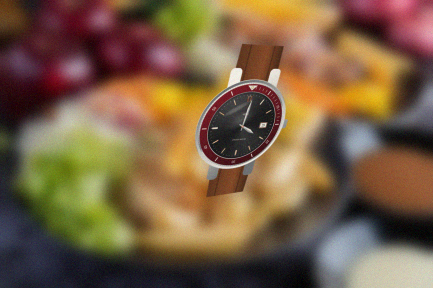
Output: 4h01
